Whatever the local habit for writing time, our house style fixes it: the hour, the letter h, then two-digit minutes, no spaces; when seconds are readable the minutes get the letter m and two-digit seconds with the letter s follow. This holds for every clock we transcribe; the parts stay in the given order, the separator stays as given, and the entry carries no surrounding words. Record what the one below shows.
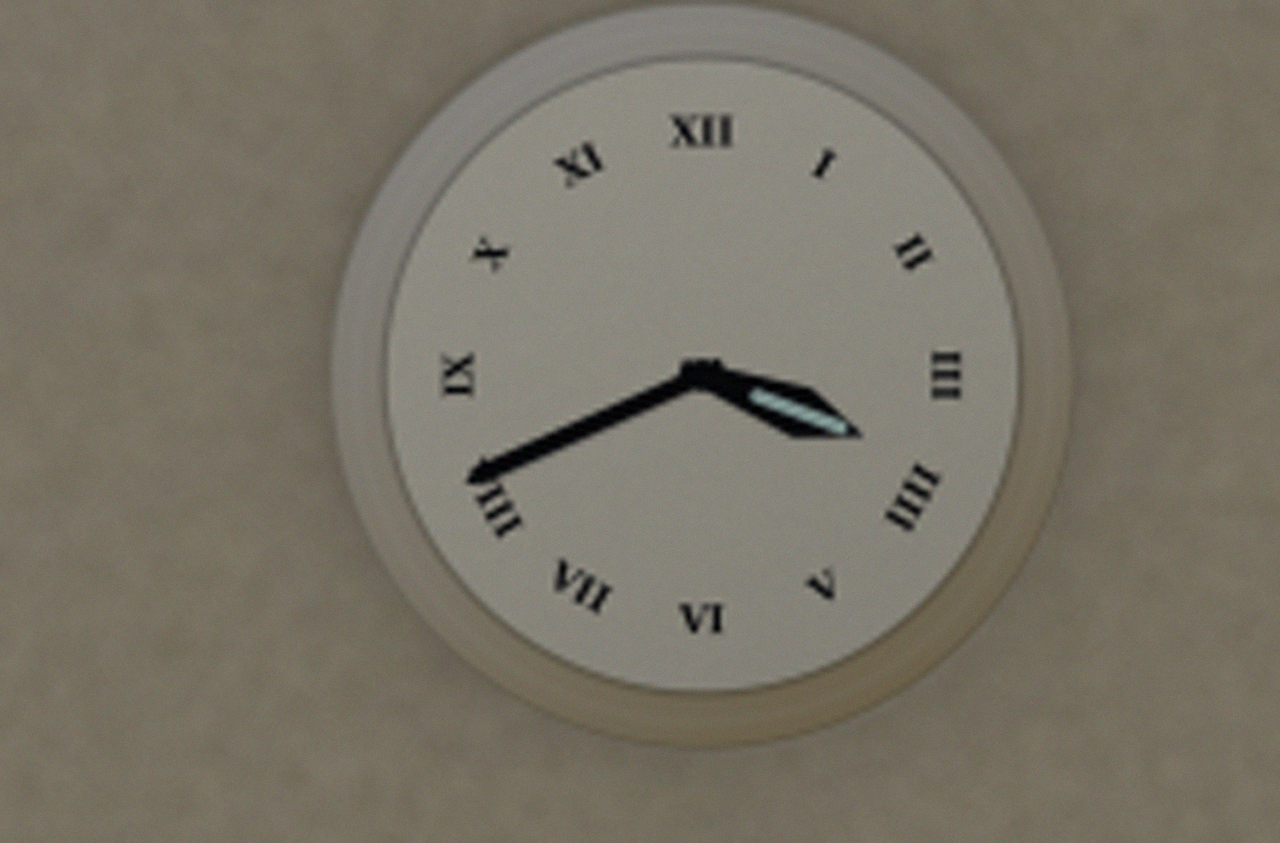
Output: 3h41
